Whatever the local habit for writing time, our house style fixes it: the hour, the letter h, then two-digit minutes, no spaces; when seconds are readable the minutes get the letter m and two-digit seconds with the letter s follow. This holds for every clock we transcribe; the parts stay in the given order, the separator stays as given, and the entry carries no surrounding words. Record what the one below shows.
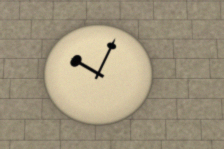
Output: 10h04
